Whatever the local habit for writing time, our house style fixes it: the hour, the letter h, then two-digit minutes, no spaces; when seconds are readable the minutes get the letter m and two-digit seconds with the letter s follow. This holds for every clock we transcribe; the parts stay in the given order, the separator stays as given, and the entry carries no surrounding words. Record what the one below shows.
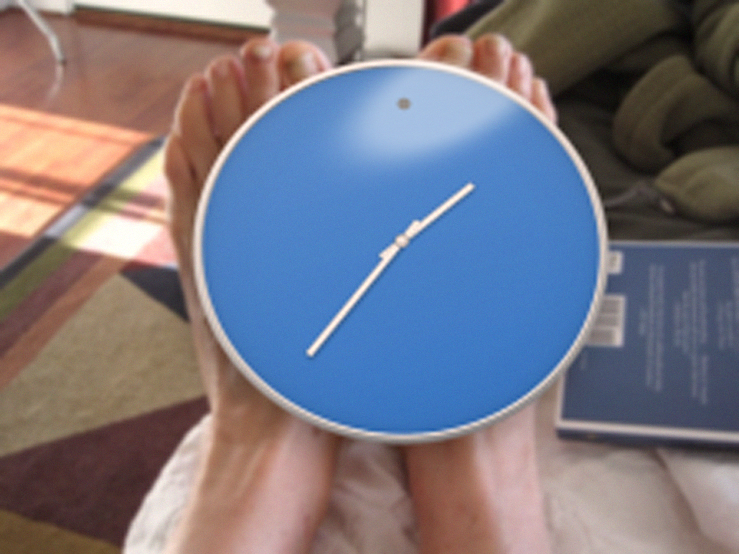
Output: 1h36
